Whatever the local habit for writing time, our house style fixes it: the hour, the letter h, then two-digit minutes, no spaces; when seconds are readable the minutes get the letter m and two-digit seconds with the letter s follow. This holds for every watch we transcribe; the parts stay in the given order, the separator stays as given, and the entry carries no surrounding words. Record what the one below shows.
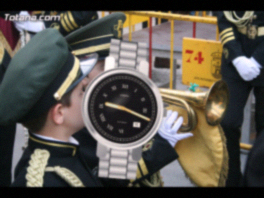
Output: 9h18
